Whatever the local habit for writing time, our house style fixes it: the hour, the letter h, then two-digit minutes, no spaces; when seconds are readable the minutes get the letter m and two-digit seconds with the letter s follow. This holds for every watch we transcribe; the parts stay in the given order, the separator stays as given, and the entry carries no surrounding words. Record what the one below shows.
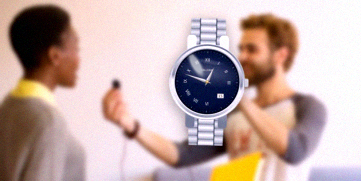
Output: 12h48
